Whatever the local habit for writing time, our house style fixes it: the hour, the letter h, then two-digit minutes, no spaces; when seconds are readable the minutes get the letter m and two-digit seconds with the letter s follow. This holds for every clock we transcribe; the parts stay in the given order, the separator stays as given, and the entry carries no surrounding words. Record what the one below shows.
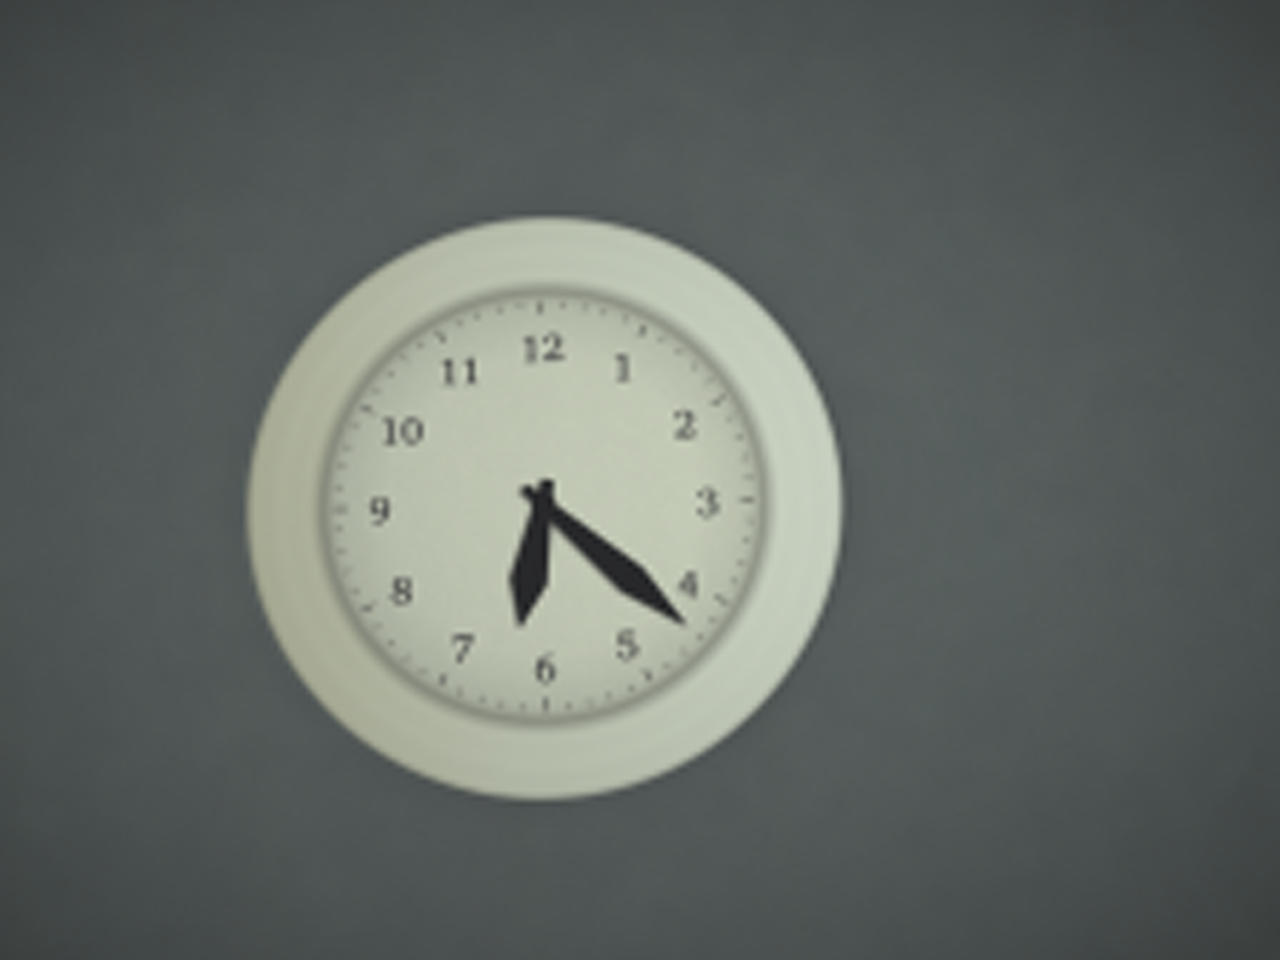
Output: 6h22
